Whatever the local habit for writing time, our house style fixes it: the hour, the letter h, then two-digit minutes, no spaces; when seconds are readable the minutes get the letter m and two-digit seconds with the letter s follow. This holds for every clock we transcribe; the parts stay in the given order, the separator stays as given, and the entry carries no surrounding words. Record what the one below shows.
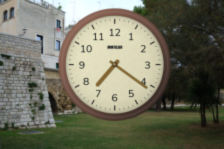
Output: 7h21
